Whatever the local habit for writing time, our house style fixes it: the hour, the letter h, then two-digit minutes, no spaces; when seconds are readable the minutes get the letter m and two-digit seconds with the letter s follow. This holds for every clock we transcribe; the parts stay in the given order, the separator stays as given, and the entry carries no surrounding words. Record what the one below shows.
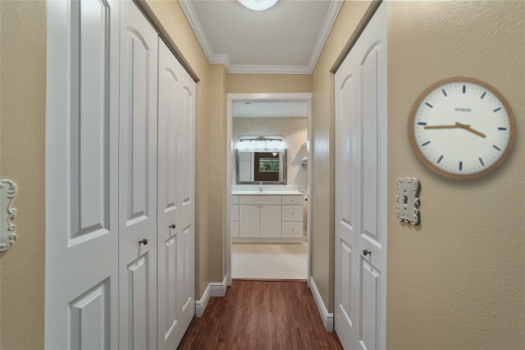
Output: 3h44
